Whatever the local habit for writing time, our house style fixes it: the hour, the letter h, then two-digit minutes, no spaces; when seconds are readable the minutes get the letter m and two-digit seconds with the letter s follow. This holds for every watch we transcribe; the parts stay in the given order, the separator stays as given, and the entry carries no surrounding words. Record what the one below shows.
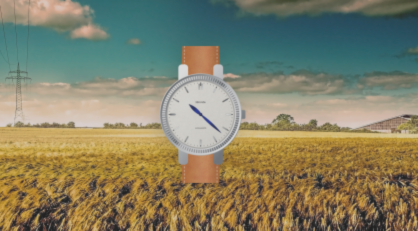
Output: 10h22
